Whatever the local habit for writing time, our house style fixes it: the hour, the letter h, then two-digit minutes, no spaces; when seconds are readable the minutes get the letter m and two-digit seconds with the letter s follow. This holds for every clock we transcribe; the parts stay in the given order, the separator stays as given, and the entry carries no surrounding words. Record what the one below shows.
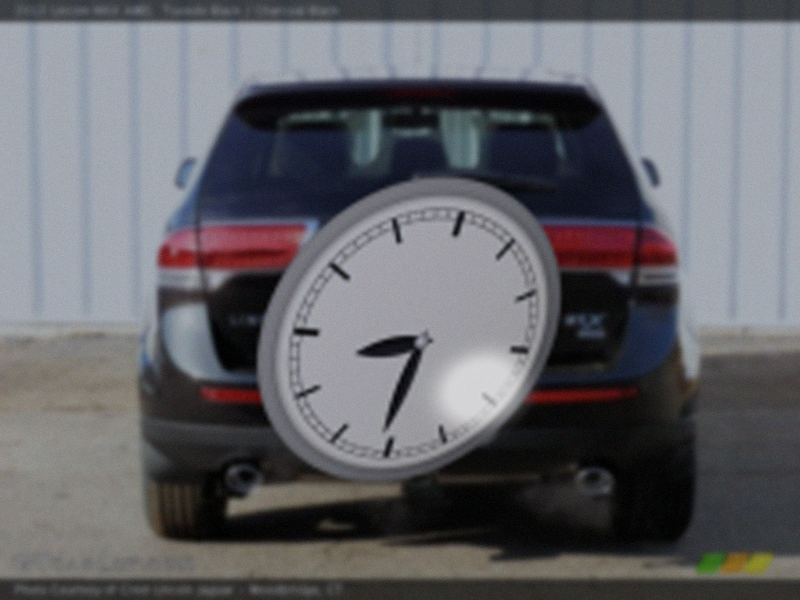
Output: 8h31
